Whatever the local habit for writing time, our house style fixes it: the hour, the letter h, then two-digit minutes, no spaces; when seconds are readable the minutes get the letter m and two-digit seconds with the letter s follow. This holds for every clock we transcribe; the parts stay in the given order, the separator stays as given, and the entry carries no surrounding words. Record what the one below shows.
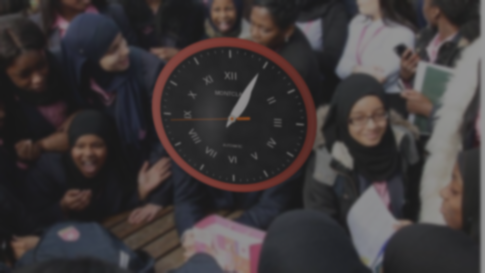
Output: 1h04m44s
